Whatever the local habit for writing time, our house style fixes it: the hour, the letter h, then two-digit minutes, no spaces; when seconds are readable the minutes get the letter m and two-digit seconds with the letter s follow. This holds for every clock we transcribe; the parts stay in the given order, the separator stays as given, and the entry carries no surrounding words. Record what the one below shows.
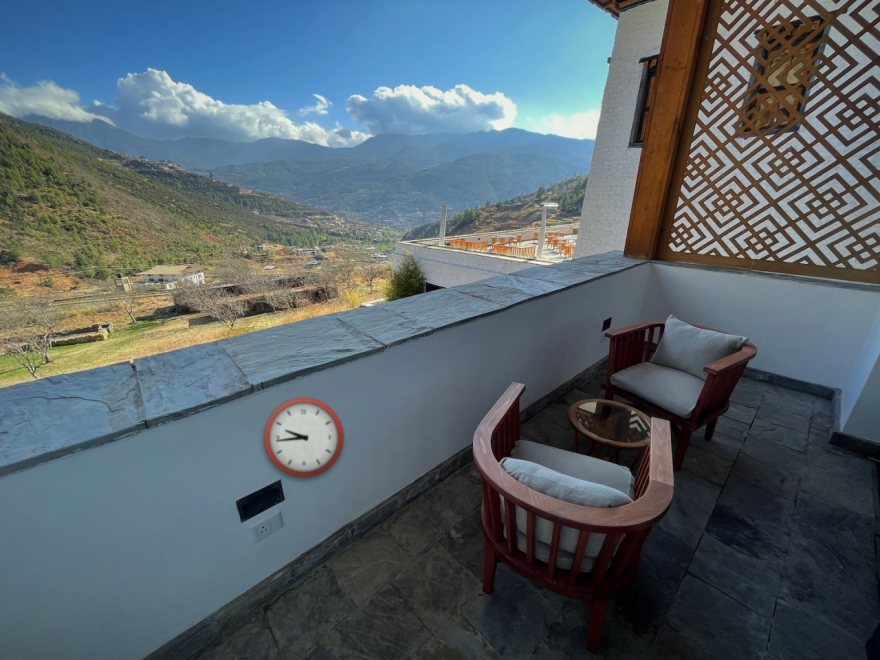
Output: 9h44
